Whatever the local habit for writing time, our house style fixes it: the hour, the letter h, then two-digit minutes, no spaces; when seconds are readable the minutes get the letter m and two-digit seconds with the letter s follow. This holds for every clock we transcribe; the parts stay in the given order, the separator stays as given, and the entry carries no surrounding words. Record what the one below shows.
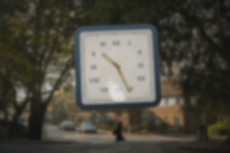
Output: 10h26
